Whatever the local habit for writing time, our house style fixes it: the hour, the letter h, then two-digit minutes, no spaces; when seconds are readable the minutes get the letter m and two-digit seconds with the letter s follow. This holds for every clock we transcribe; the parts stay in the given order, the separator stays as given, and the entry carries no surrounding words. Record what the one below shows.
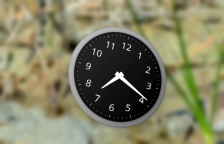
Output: 7h19
